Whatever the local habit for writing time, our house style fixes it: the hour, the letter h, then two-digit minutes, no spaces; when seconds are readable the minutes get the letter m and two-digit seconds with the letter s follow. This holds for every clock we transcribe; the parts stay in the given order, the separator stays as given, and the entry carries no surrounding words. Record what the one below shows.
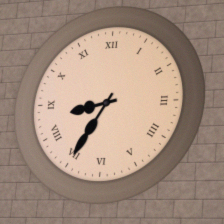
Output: 8h35
